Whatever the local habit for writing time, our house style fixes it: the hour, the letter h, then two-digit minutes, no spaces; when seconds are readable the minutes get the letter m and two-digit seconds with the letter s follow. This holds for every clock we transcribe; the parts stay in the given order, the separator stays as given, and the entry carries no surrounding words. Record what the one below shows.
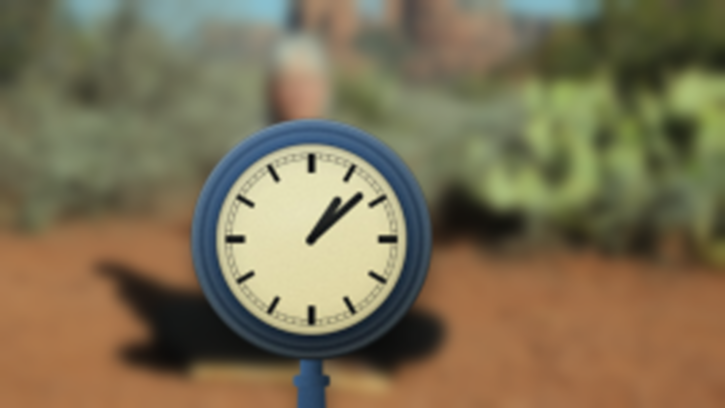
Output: 1h08
